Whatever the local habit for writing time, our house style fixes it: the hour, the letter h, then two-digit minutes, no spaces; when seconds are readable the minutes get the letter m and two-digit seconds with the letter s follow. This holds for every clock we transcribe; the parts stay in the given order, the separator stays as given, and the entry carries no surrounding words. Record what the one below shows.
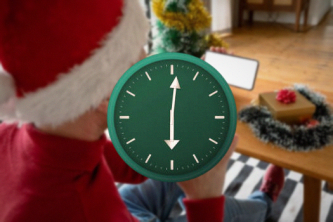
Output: 6h01
